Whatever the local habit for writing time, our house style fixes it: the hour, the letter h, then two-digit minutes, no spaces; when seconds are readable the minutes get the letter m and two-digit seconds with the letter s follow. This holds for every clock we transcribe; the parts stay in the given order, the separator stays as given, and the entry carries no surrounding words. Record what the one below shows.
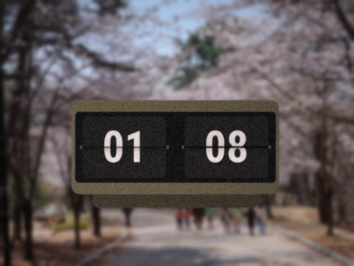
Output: 1h08
